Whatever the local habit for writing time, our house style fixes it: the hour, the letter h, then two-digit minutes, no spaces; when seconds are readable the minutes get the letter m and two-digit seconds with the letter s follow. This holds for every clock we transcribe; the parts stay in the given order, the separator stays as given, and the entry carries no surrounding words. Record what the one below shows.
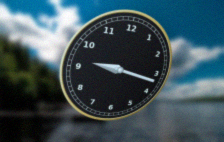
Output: 9h17
